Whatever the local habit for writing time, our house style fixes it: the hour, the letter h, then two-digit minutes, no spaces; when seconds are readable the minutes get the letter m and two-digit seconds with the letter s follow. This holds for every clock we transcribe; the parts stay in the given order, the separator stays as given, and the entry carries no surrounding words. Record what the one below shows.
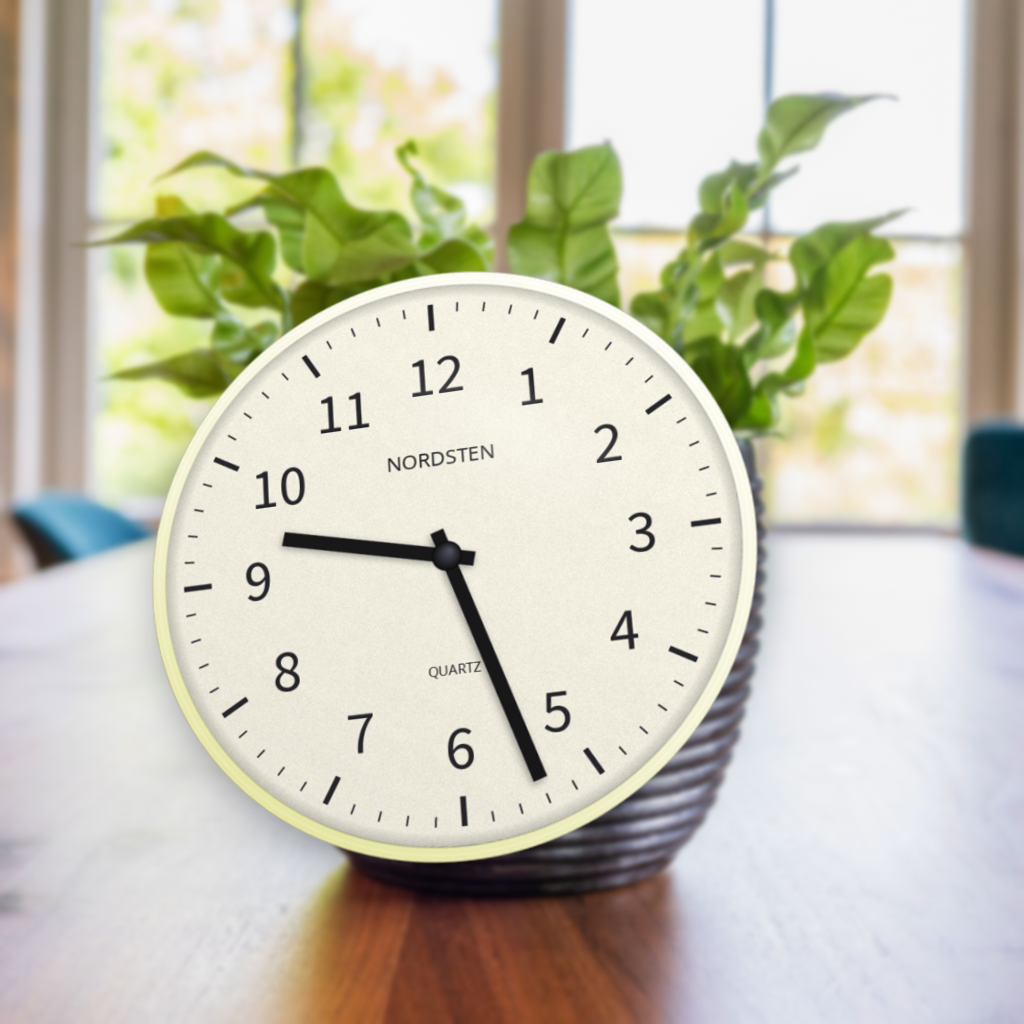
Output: 9h27
